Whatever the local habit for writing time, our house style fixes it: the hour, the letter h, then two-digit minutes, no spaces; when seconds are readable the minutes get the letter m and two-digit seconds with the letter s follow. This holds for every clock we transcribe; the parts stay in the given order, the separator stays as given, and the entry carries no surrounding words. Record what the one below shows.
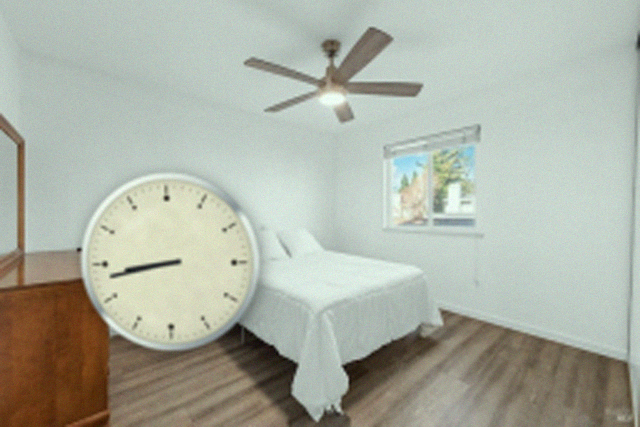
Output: 8h43
